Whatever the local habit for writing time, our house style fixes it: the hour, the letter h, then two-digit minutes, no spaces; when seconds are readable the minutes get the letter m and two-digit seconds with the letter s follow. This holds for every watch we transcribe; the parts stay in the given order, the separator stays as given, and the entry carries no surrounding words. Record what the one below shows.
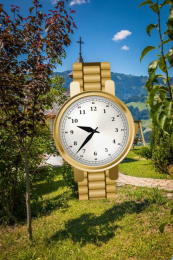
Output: 9h37
